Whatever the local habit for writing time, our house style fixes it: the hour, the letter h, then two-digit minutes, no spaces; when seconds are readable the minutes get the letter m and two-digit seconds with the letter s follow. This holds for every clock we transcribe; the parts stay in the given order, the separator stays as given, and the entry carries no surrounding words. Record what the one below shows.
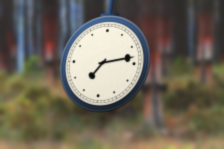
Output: 7h13
